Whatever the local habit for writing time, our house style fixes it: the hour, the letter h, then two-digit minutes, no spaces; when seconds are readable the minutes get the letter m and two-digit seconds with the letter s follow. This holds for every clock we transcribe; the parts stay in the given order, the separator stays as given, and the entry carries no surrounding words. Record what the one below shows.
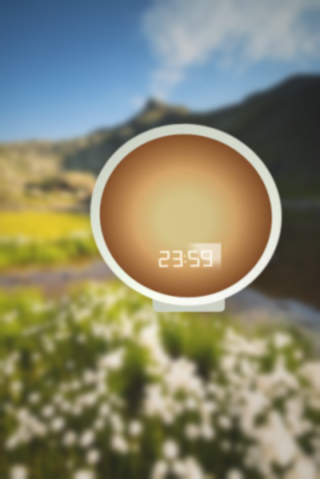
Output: 23h59
